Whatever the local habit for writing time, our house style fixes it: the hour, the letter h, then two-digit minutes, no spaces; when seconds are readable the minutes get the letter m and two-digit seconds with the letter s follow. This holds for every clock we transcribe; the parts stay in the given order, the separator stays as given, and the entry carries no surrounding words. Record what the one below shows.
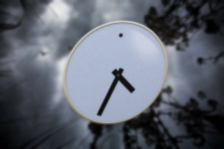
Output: 4h34
